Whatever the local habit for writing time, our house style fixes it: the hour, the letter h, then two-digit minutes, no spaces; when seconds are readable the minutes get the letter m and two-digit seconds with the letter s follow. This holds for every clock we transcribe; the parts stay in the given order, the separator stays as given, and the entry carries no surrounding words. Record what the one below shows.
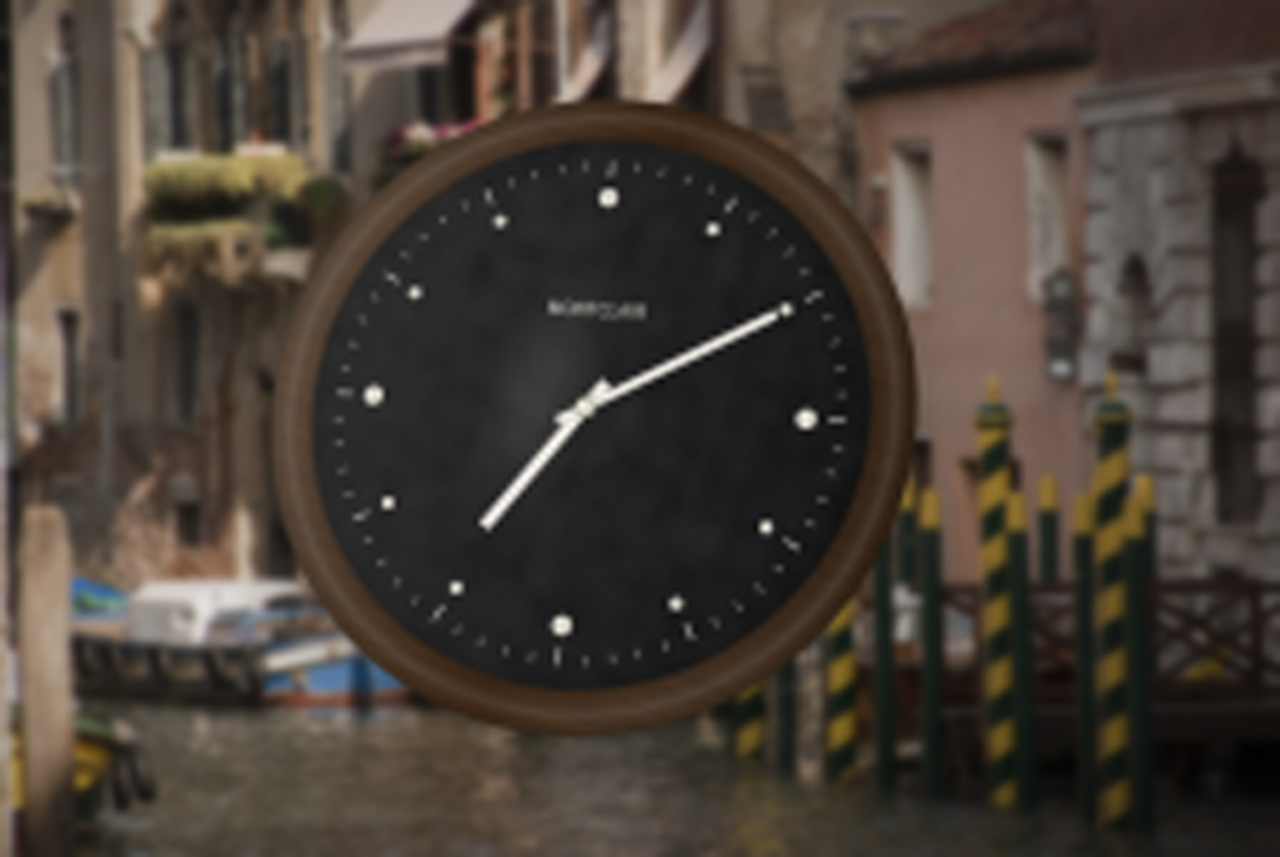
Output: 7h10
